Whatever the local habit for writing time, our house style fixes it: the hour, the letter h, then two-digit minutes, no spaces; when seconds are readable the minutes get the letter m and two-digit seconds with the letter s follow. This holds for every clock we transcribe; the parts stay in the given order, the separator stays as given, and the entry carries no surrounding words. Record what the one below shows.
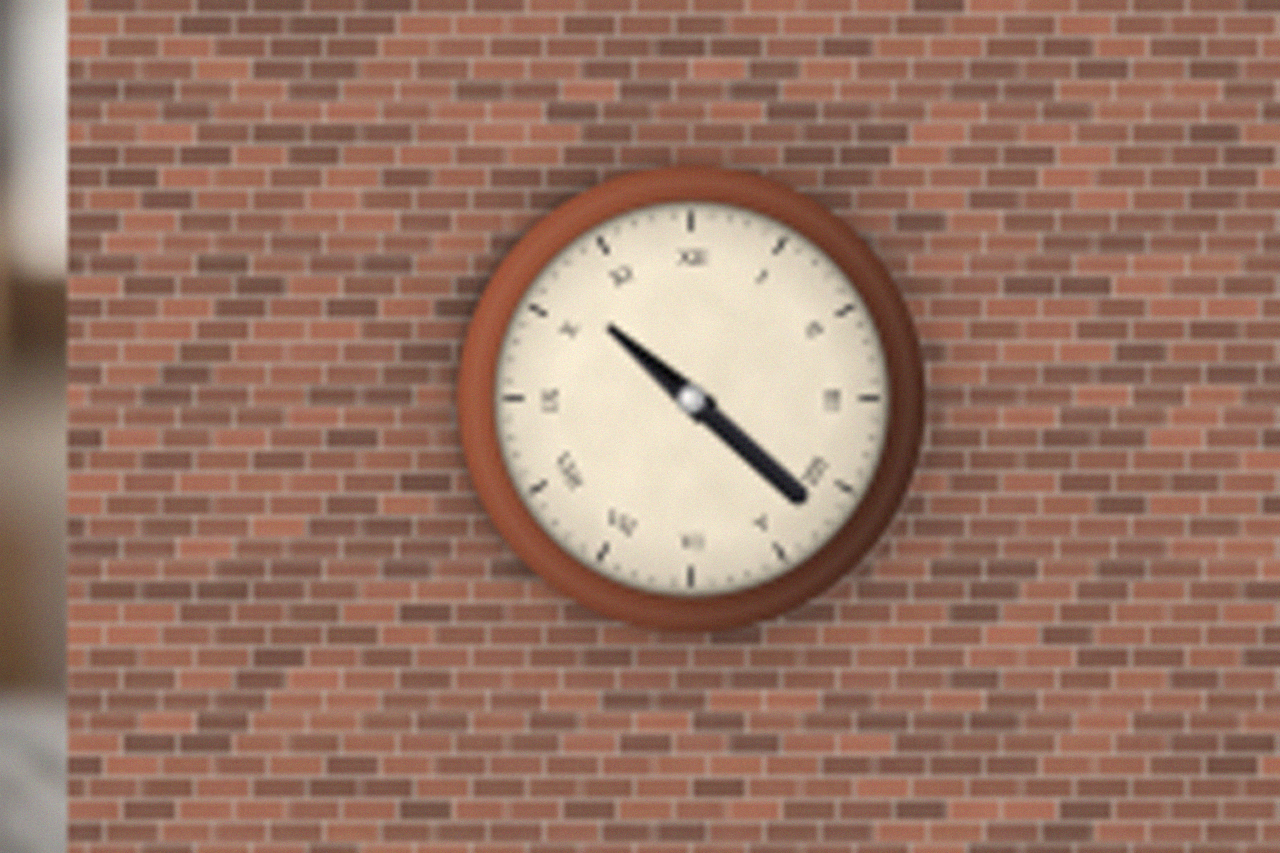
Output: 10h22
